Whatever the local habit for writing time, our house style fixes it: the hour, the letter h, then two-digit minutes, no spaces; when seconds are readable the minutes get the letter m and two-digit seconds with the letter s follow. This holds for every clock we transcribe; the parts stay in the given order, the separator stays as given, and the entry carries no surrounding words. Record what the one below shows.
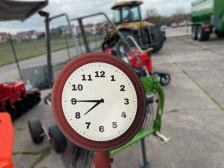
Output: 7h45
